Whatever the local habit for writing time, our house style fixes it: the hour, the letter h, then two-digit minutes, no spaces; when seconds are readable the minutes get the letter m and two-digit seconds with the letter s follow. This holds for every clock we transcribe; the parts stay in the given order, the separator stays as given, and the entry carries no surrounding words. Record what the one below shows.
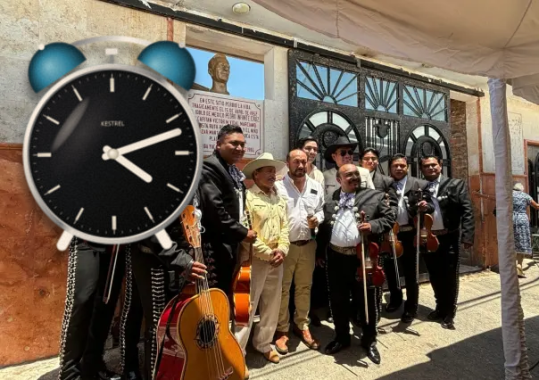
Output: 4h12
